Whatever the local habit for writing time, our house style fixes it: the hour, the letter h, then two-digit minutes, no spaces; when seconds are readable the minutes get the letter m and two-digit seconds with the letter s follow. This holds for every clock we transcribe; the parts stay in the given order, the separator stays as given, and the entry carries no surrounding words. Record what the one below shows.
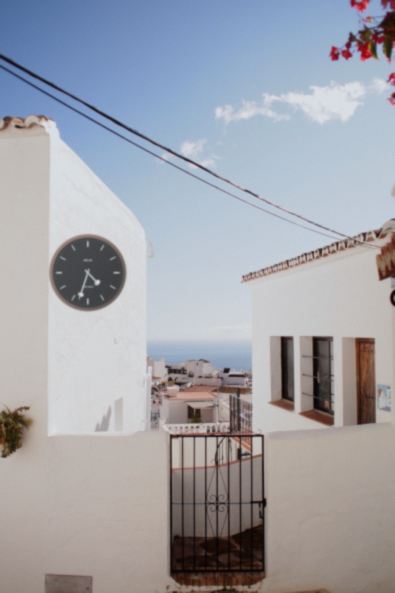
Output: 4h33
